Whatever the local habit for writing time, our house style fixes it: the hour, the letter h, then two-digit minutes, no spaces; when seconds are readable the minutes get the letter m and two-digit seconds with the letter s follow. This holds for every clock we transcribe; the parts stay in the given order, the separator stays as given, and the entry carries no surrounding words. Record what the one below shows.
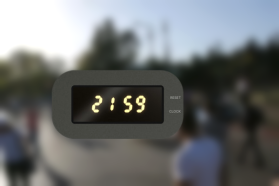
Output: 21h59
